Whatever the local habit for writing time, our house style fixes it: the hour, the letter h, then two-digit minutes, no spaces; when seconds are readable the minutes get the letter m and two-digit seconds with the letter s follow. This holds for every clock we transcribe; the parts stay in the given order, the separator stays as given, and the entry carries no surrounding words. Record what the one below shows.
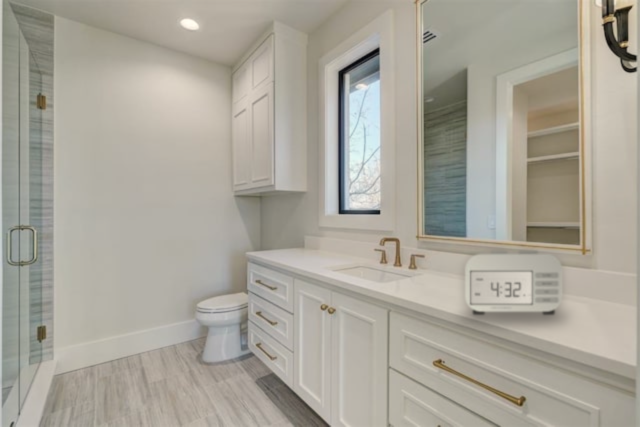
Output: 4h32
